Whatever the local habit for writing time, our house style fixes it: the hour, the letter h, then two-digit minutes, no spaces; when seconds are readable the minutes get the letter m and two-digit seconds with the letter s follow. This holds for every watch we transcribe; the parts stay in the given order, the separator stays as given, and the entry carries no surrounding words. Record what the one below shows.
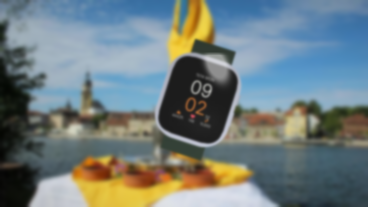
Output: 9h02
